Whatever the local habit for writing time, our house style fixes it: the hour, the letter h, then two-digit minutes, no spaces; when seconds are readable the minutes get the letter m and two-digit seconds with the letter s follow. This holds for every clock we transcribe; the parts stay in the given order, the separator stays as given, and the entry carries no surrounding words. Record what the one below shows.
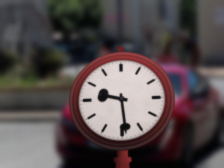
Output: 9h29
